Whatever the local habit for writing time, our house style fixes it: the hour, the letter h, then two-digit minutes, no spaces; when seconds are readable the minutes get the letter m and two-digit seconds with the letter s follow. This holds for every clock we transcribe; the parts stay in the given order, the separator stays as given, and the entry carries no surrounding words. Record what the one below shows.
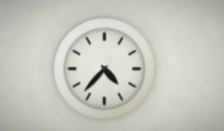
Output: 4h37
